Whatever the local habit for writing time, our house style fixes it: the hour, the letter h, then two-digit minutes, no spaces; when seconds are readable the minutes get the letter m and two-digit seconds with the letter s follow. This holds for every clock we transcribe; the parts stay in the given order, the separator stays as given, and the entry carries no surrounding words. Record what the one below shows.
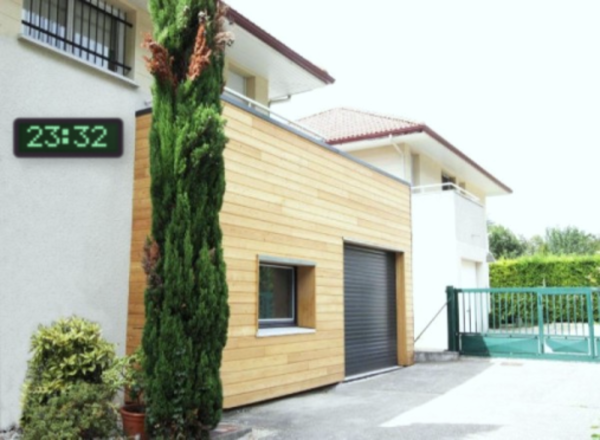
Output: 23h32
